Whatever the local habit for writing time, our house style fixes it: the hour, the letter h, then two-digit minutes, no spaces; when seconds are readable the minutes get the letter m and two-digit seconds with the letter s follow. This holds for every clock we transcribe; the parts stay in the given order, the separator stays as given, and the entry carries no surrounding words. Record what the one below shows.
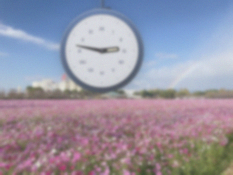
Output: 2h47
